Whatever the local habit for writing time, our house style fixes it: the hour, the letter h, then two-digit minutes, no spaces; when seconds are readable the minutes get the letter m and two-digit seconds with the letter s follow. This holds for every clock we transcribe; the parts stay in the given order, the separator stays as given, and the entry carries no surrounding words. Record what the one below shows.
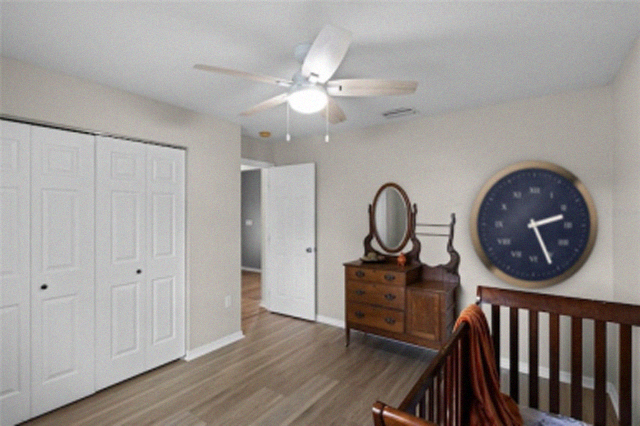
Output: 2h26
